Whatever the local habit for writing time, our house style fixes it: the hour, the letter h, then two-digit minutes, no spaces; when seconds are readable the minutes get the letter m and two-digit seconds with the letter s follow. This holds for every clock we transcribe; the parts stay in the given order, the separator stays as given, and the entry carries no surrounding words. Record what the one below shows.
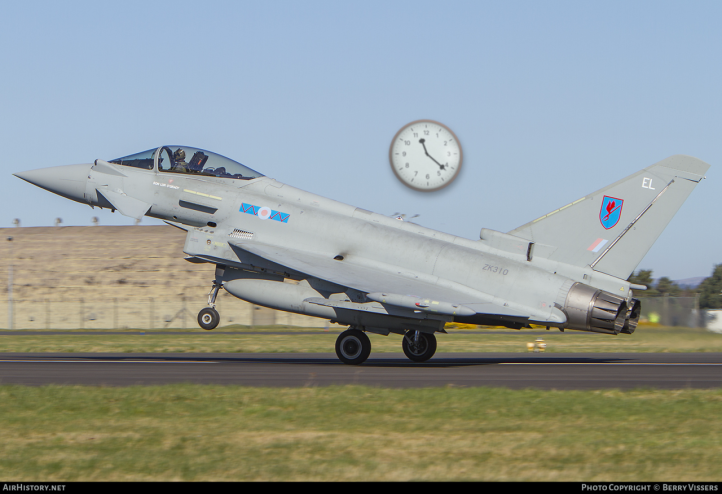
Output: 11h22
